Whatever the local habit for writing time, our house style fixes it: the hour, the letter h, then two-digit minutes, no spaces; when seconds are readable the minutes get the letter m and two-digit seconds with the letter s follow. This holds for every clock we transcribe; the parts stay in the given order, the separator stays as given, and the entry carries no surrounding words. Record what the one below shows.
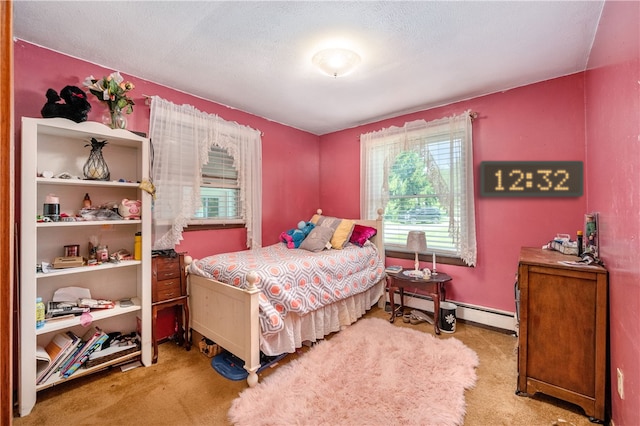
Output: 12h32
